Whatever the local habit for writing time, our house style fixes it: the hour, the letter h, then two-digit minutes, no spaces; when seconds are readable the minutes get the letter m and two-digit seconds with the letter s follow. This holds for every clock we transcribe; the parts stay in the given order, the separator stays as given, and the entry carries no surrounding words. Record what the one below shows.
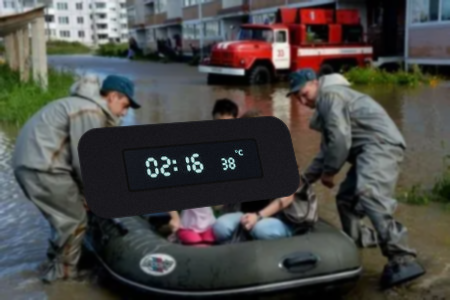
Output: 2h16
